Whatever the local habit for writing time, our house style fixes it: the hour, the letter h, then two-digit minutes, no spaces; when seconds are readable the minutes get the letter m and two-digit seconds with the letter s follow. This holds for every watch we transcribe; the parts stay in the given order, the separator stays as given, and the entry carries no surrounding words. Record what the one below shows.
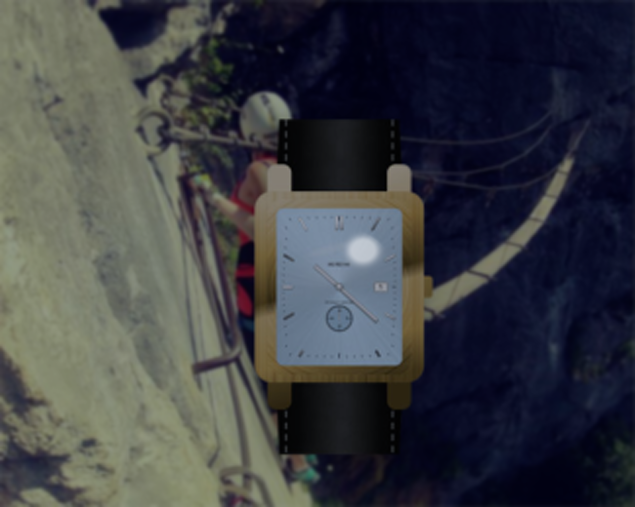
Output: 10h22
